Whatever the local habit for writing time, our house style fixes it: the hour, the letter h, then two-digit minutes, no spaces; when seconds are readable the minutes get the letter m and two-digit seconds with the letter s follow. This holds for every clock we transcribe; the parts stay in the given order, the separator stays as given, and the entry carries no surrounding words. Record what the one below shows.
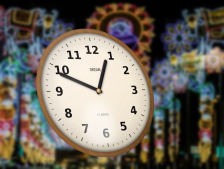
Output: 12h49
